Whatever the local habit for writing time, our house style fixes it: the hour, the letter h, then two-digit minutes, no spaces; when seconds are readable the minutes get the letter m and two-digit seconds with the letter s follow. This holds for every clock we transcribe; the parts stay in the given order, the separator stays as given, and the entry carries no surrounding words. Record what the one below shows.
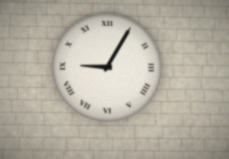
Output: 9h05
